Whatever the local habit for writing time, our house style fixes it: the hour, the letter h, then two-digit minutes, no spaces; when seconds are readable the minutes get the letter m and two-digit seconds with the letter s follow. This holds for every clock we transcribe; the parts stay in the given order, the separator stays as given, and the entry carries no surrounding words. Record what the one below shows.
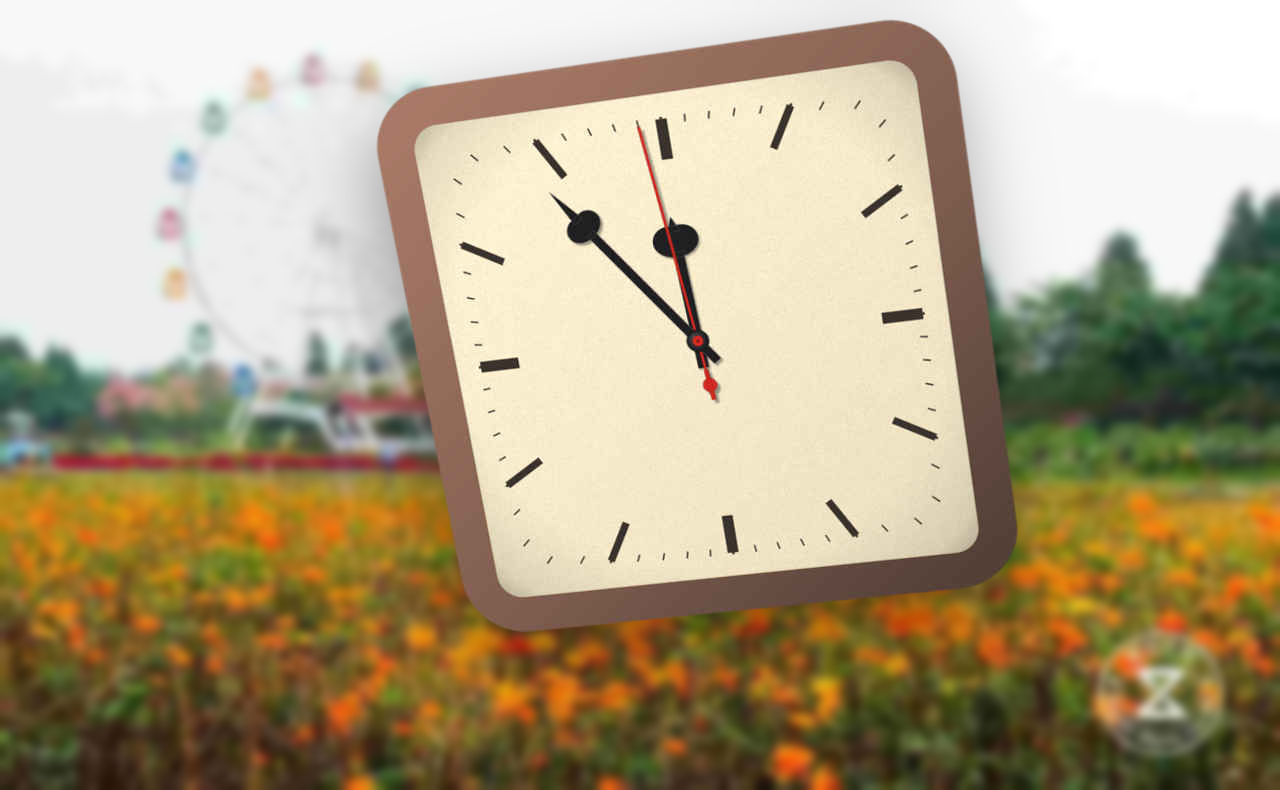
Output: 11h53m59s
